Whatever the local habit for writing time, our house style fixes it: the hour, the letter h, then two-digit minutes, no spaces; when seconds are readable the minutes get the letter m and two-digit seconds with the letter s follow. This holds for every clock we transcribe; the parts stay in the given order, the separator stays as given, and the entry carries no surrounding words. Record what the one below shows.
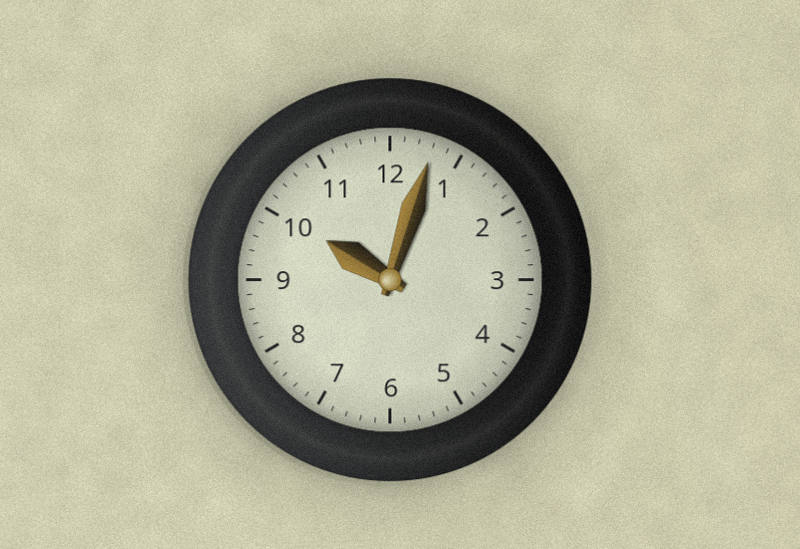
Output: 10h03
